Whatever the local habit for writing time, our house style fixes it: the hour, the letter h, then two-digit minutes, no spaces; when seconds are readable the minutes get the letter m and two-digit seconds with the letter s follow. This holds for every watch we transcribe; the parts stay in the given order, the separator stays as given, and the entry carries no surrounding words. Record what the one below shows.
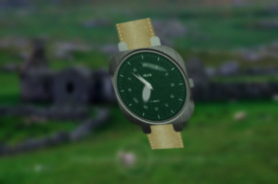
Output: 10h53
